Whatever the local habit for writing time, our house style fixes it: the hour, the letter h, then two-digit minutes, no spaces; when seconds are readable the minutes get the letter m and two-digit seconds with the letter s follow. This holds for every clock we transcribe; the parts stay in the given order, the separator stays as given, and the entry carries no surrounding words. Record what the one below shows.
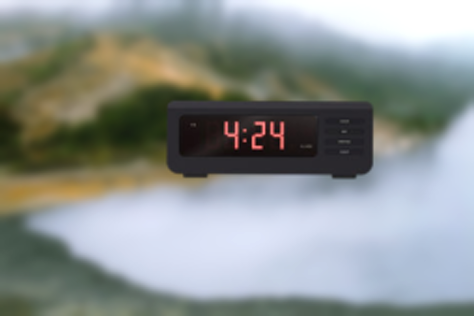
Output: 4h24
